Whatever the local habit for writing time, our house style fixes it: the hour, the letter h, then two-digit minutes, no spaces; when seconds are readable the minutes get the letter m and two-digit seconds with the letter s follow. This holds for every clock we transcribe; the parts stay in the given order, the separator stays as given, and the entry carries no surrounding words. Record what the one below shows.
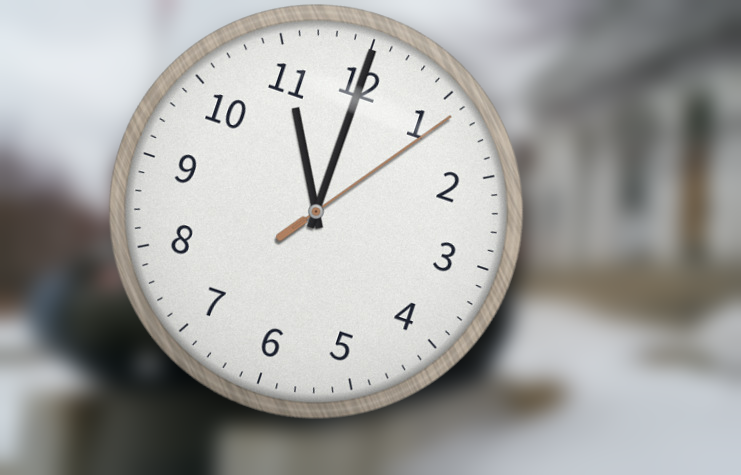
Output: 11h00m06s
